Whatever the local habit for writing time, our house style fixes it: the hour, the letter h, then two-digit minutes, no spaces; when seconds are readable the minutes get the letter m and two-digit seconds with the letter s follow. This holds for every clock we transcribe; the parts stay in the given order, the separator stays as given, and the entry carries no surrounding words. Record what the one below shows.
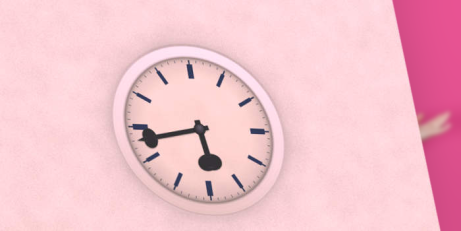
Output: 5h43
